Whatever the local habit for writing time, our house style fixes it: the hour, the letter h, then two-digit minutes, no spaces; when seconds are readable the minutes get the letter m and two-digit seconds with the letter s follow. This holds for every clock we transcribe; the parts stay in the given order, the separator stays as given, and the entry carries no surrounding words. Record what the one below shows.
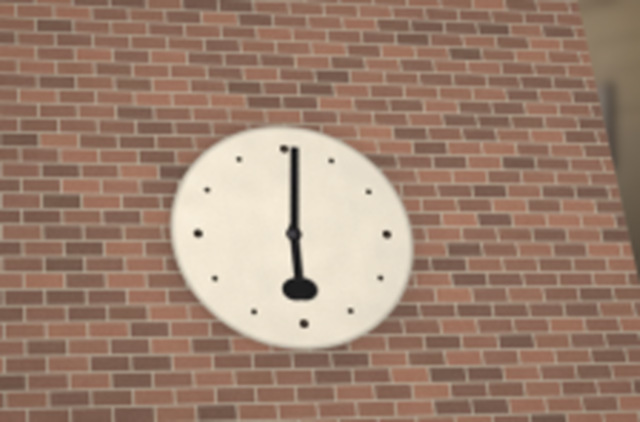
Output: 6h01
